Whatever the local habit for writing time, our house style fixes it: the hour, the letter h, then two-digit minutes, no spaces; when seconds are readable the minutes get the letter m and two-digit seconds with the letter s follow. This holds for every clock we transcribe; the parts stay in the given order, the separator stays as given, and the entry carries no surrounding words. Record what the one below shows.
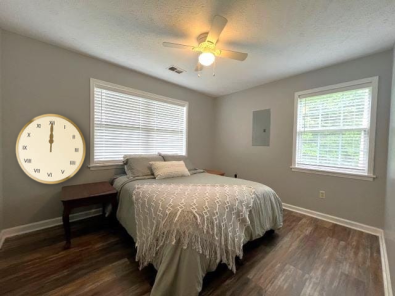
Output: 12h00
